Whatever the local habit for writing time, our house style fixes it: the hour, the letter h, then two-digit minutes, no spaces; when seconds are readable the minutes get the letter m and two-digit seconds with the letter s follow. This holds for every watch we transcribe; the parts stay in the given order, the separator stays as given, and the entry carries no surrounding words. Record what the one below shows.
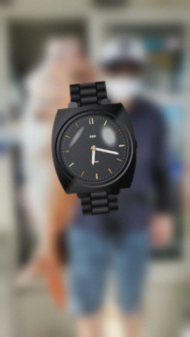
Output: 6h18
